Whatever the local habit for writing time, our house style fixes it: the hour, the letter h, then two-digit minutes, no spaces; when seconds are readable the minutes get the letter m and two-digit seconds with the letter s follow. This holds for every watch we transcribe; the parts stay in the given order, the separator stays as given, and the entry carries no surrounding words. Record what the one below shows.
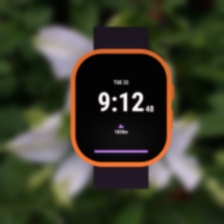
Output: 9h12
